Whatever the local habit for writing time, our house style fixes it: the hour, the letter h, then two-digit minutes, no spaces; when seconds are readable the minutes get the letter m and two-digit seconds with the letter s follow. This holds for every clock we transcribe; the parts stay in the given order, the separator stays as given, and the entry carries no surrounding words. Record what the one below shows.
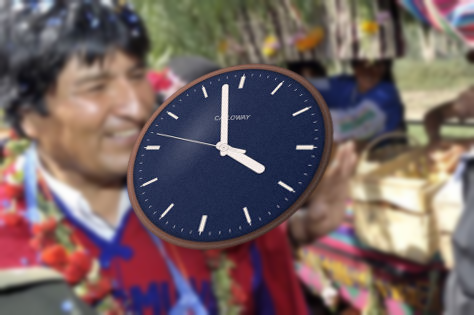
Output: 3h57m47s
